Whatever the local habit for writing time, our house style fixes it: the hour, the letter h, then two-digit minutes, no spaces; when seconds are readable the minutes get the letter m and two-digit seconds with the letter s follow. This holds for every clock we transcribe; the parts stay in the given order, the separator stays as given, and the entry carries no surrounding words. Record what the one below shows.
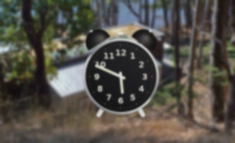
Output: 5h49
